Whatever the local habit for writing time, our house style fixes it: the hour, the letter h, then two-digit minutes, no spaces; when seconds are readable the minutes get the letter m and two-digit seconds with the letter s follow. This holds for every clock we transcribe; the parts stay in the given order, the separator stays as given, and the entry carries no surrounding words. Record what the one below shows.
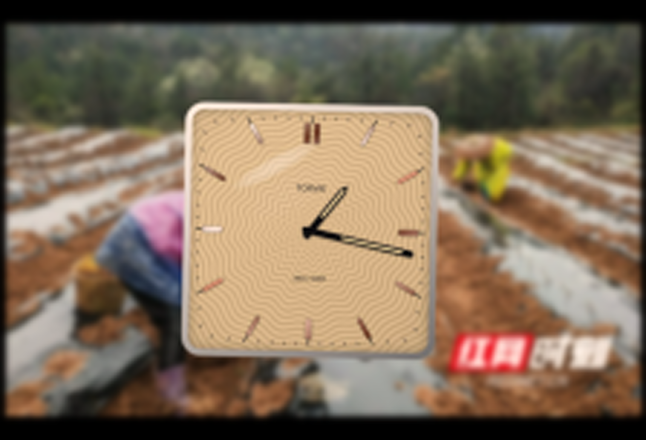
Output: 1h17
